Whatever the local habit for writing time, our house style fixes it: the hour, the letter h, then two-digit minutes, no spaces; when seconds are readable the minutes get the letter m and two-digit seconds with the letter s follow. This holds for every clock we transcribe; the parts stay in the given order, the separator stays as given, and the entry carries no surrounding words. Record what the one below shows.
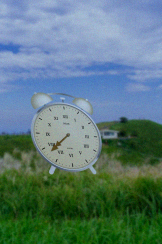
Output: 7h38
